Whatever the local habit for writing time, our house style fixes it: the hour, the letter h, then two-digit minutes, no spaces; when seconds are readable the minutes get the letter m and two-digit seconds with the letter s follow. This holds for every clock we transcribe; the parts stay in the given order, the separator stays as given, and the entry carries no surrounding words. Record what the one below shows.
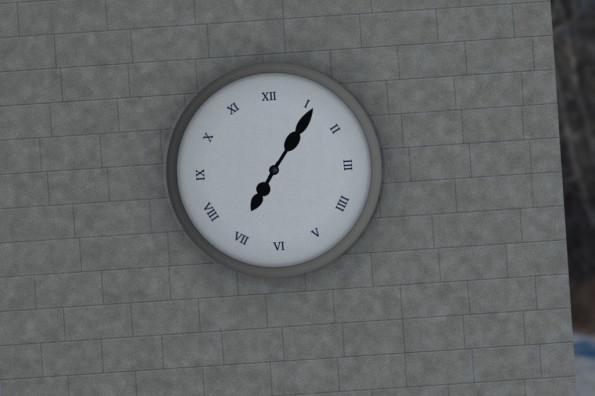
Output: 7h06
